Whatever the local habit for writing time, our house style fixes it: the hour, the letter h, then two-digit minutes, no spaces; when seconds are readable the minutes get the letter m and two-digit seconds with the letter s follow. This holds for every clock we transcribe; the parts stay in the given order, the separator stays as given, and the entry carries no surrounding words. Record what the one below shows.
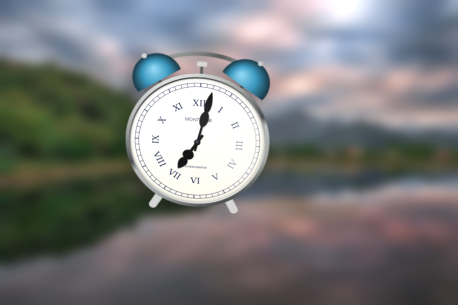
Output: 7h02
